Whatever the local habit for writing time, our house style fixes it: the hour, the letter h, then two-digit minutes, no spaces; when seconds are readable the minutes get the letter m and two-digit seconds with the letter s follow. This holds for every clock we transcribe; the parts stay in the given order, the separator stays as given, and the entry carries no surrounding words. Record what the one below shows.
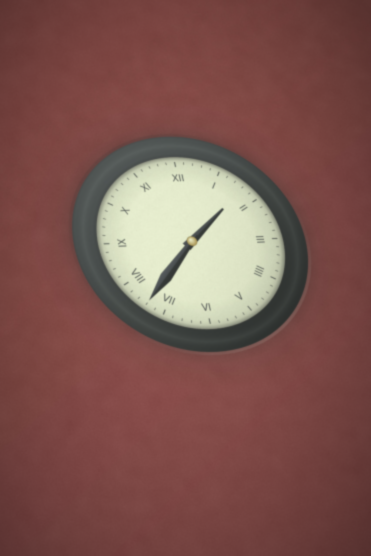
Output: 1h37
